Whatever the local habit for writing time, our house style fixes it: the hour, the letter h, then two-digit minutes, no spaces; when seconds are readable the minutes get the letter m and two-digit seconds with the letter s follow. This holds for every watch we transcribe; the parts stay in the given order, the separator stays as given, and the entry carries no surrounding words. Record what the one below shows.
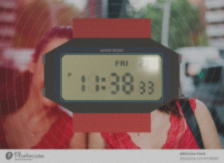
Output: 11h38m33s
